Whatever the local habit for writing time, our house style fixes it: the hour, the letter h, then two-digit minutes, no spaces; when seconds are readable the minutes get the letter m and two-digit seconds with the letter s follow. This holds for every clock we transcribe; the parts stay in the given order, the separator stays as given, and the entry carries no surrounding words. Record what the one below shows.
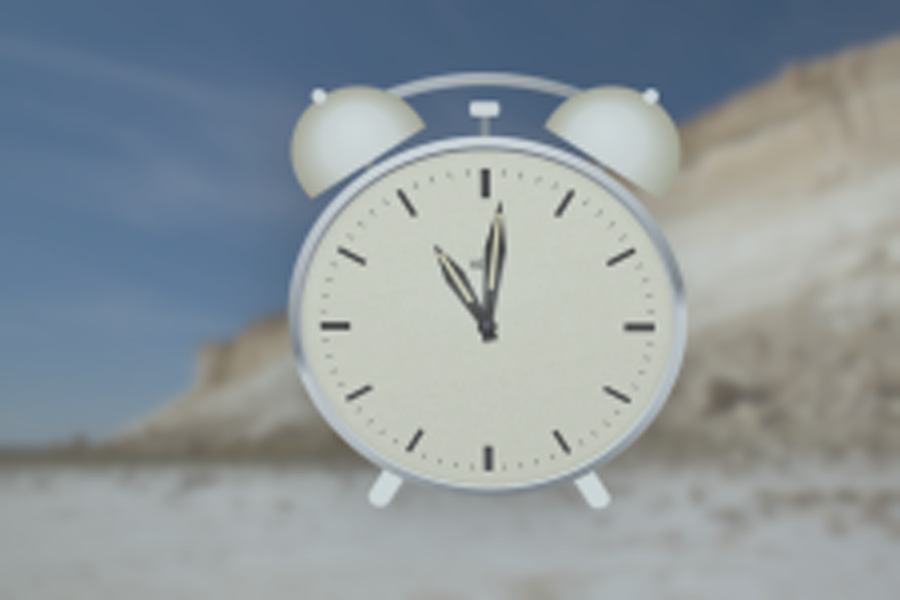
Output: 11h01
